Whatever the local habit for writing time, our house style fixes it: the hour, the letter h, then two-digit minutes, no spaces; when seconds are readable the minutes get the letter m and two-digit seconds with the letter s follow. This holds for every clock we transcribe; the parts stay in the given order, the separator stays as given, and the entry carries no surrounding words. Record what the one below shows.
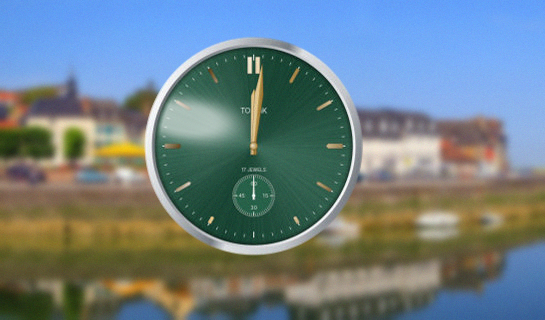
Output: 12h01
